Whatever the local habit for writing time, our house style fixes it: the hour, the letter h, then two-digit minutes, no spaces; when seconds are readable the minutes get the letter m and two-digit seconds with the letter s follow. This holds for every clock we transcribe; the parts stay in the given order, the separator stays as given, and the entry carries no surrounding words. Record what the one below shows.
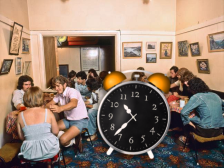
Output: 10h37
